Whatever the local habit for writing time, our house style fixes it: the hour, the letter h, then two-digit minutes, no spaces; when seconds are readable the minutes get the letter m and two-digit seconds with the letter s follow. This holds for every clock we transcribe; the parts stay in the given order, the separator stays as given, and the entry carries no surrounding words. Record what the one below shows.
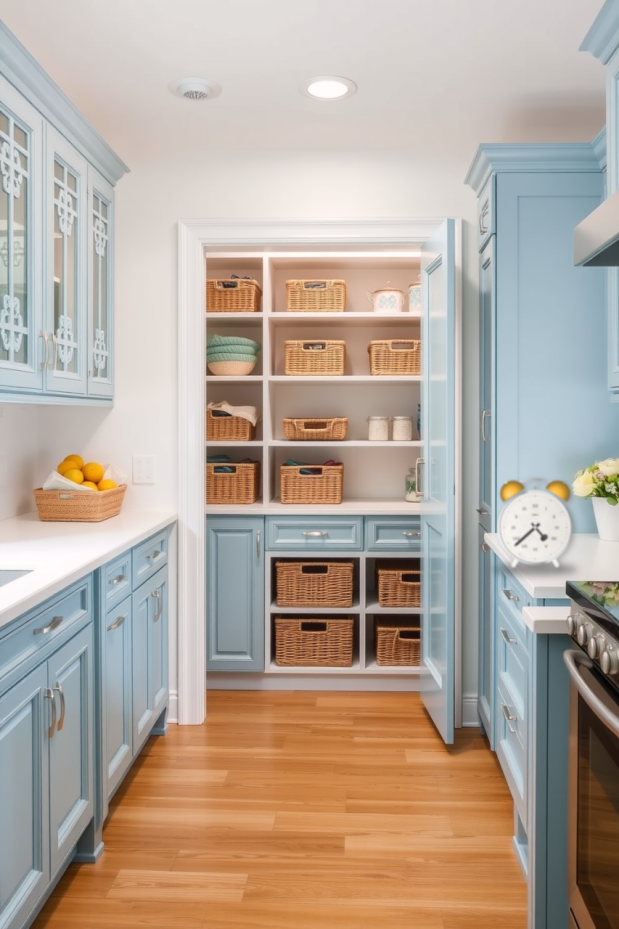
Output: 4h38
